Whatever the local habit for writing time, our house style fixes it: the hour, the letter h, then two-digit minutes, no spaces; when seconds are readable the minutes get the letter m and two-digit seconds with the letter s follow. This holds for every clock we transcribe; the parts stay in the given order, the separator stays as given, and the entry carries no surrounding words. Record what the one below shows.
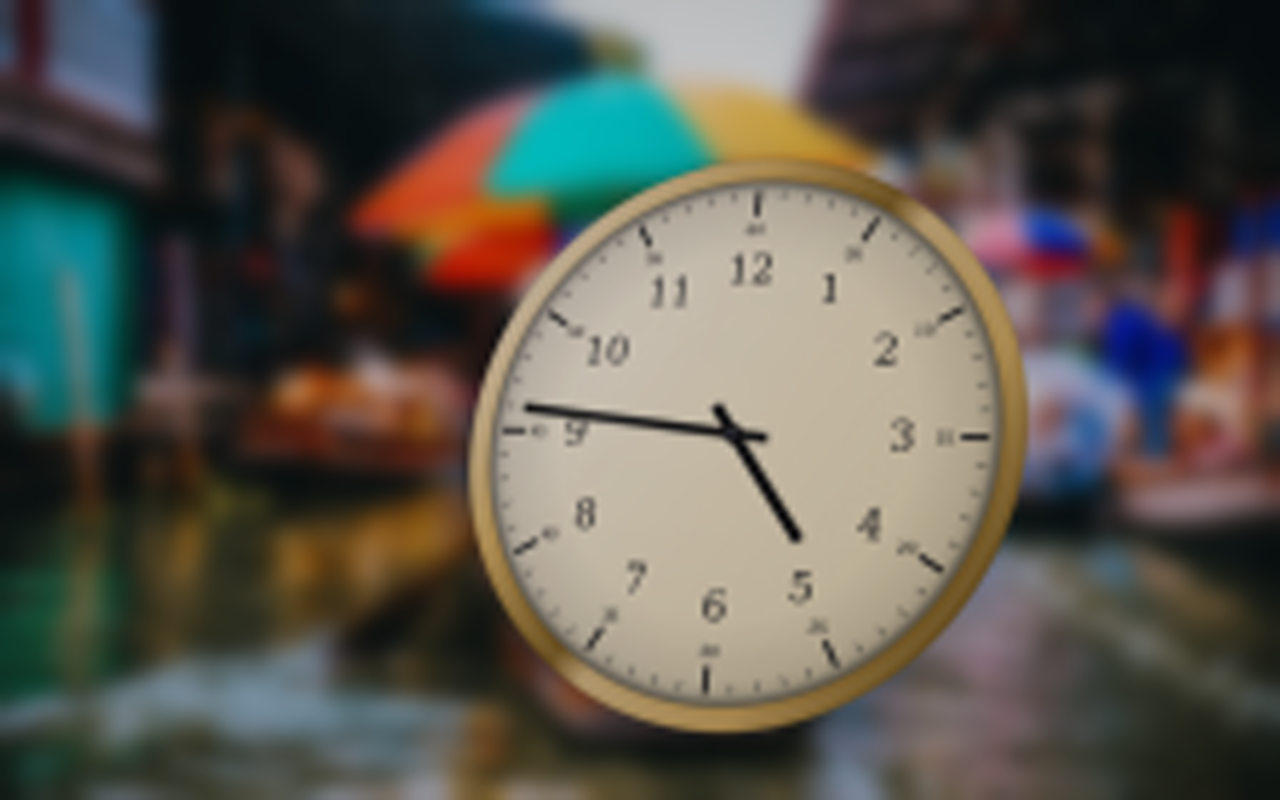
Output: 4h46
